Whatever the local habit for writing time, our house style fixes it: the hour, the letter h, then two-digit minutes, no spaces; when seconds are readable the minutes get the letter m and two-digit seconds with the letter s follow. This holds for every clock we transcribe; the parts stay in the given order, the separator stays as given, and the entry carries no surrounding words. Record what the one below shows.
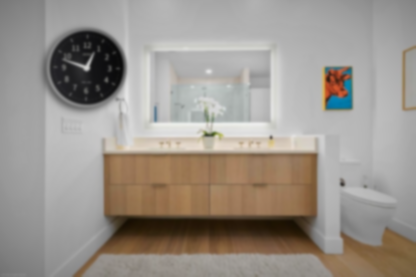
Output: 12h48
